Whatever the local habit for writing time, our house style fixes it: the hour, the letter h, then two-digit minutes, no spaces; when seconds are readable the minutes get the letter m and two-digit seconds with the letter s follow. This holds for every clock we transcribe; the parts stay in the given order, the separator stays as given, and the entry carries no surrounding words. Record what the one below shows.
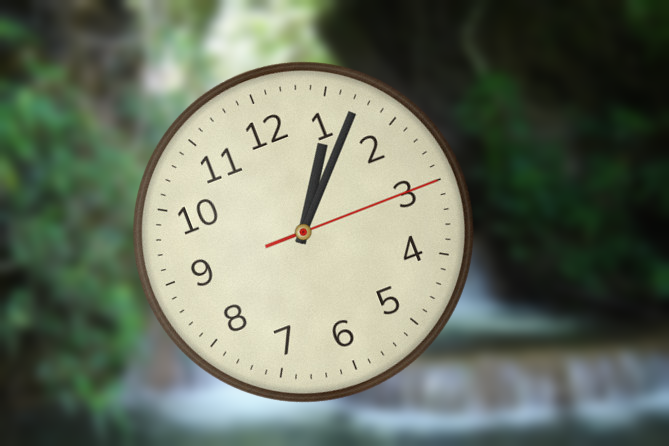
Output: 1h07m15s
